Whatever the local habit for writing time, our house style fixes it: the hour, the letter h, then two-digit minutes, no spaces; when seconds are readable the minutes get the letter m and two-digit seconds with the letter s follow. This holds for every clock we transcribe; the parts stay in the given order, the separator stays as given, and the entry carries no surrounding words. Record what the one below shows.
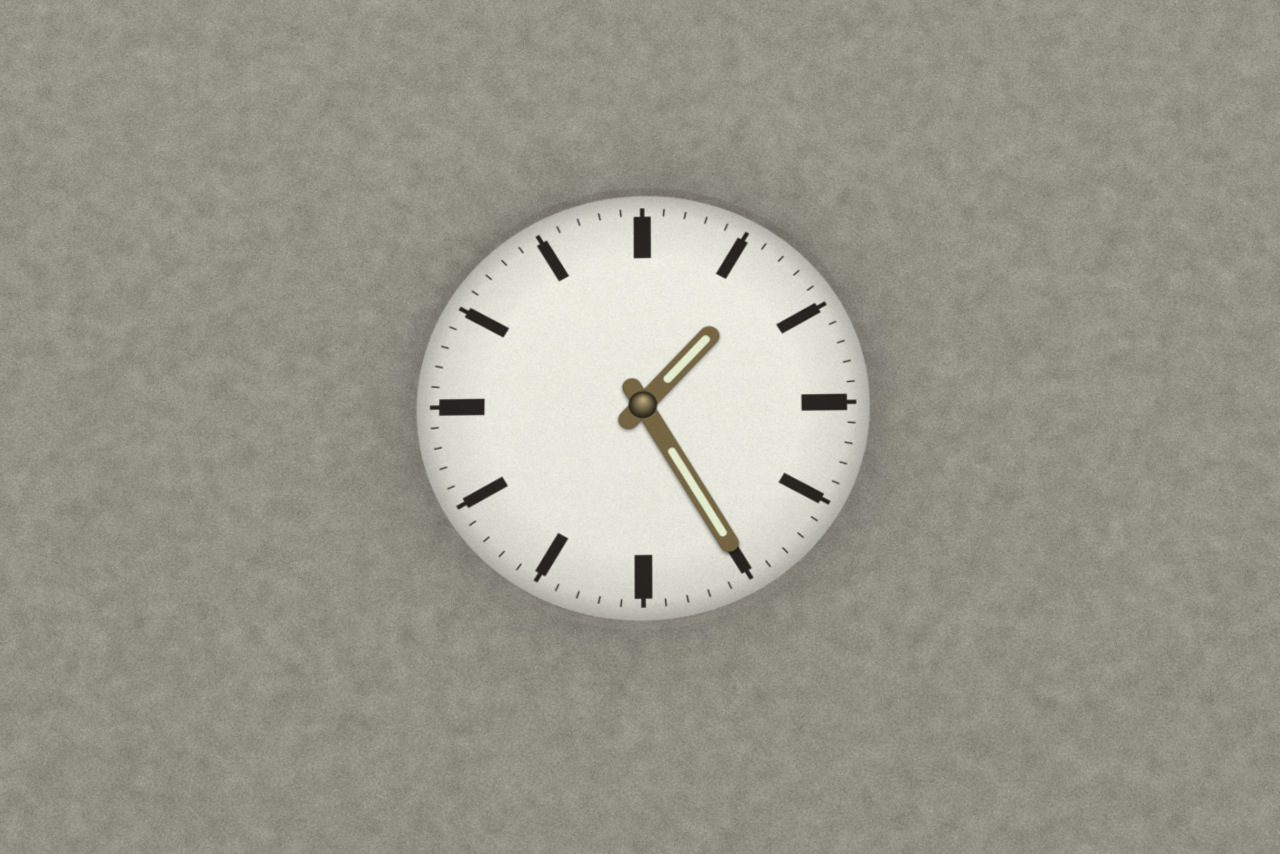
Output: 1h25
